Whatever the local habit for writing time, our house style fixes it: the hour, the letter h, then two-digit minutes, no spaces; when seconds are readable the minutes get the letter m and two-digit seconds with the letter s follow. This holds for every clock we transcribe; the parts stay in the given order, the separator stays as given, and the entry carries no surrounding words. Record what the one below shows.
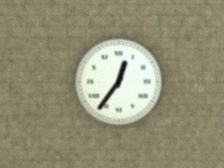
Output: 12h36
